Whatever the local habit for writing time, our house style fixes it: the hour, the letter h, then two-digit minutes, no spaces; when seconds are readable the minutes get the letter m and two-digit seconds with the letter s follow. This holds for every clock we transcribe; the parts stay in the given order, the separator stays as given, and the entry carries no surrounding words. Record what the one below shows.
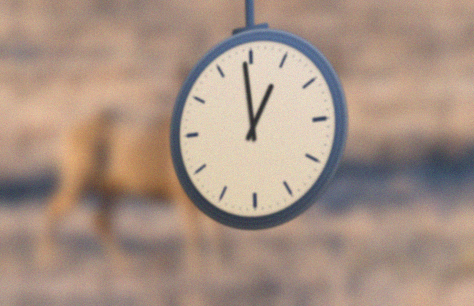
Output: 12h59
